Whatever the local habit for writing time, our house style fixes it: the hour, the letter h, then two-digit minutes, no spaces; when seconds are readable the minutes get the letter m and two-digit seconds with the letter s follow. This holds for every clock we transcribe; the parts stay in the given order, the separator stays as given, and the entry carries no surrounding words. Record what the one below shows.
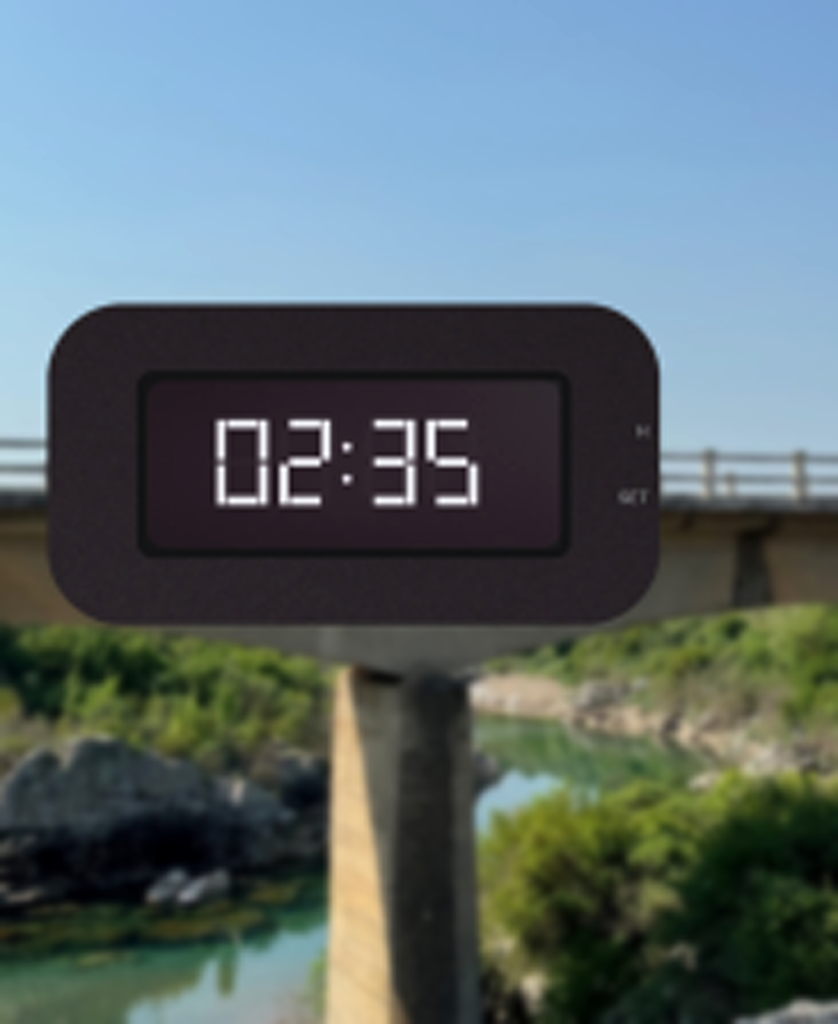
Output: 2h35
